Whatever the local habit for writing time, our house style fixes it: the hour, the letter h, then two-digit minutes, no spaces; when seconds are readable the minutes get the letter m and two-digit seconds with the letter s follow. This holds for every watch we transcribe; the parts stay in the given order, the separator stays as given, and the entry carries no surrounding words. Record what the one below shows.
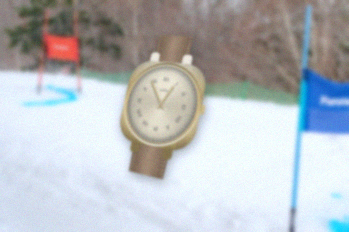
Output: 12h54
